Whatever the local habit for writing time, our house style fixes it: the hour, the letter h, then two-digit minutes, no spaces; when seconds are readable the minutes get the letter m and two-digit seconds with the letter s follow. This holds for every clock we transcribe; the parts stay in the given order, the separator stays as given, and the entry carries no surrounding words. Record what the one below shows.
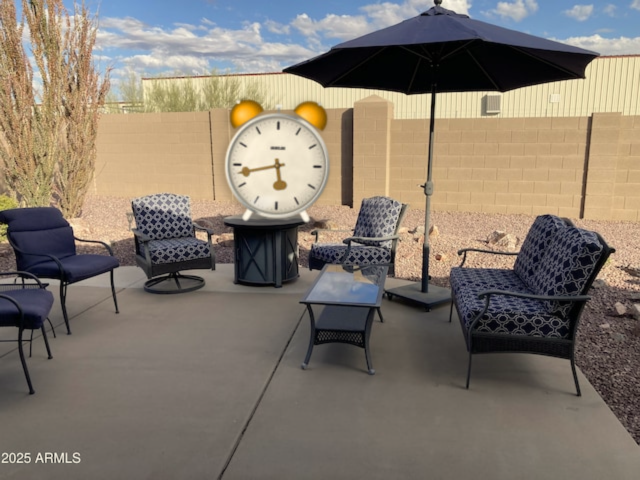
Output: 5h43
